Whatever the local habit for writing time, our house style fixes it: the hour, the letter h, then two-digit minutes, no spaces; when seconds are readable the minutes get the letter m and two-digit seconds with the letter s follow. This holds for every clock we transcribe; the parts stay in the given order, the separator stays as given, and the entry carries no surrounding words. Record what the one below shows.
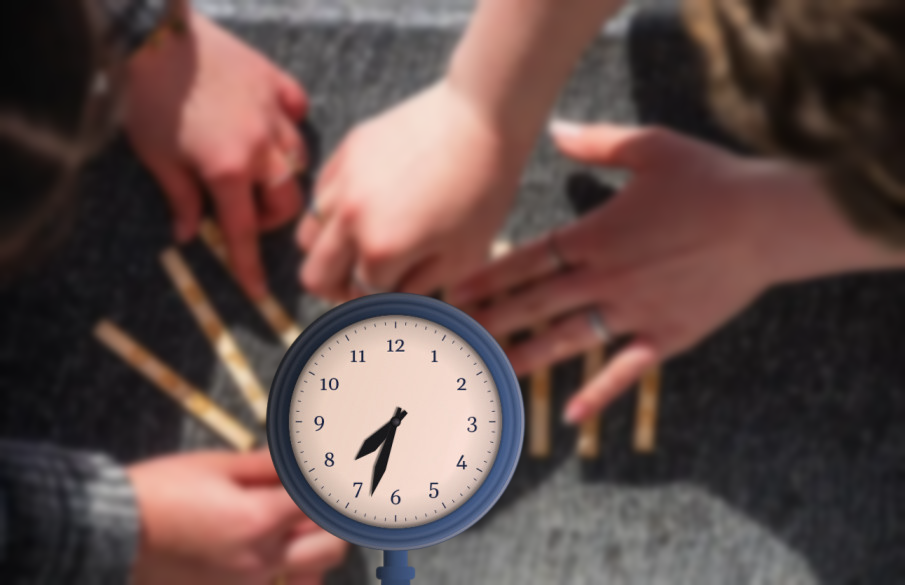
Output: 7h33
